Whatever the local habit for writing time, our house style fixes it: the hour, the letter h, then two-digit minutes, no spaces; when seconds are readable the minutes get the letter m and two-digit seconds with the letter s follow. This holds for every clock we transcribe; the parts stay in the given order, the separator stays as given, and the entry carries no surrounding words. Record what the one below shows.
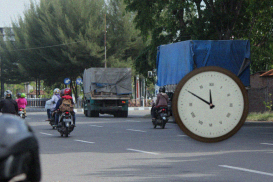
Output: 11h50
